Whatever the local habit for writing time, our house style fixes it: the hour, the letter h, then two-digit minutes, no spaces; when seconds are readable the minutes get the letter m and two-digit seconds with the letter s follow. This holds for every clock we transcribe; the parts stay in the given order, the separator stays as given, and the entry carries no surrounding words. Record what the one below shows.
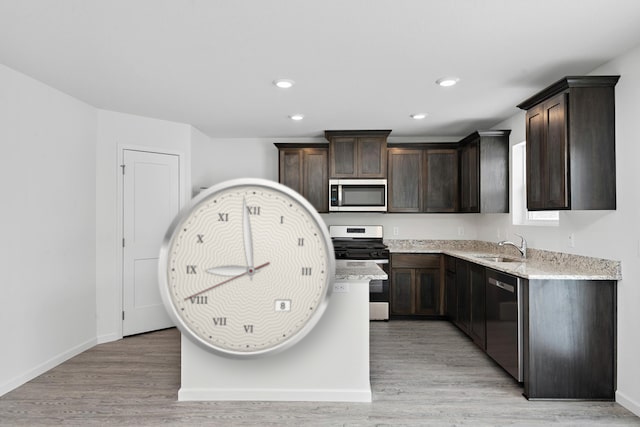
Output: 8h58m41s
